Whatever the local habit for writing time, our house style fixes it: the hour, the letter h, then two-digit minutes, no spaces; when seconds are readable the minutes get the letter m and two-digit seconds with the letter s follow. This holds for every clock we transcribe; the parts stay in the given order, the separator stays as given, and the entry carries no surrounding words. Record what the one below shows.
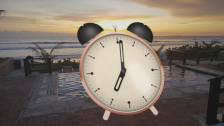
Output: 7h01
